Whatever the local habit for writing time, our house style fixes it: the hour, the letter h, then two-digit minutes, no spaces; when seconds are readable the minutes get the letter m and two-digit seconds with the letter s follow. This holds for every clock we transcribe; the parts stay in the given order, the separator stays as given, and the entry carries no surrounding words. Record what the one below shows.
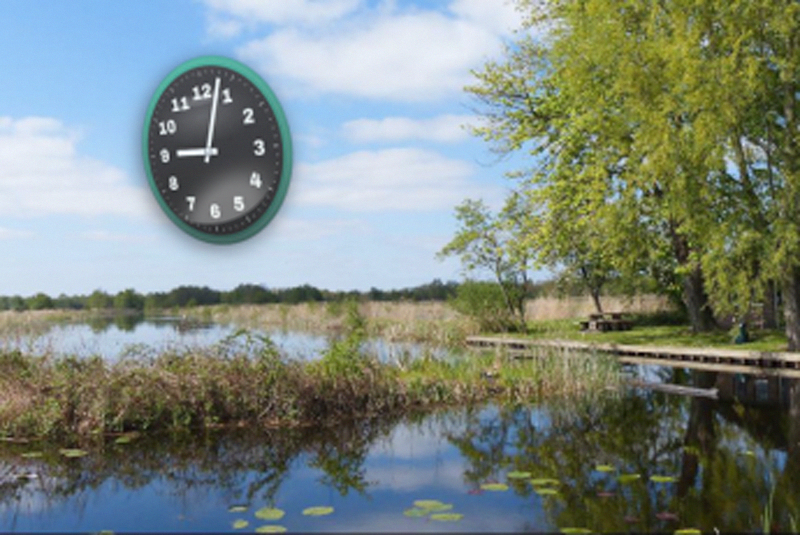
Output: 9h03
